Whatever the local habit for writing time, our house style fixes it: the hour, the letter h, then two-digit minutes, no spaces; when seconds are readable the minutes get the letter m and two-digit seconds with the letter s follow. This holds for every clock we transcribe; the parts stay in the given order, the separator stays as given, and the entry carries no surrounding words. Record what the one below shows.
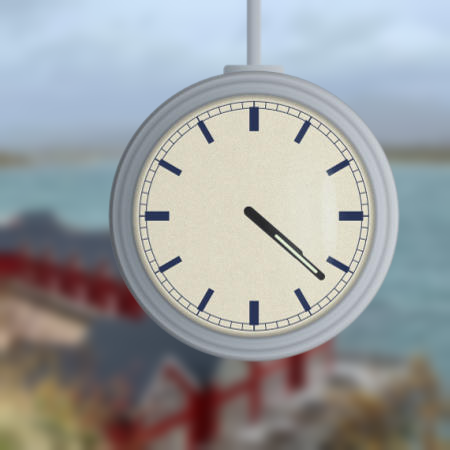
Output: 4h22
